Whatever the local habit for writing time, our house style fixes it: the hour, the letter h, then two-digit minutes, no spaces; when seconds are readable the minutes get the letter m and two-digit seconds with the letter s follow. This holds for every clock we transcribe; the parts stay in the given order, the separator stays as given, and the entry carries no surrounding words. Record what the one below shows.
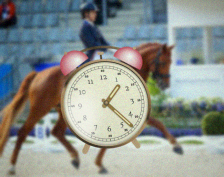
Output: 1h23
